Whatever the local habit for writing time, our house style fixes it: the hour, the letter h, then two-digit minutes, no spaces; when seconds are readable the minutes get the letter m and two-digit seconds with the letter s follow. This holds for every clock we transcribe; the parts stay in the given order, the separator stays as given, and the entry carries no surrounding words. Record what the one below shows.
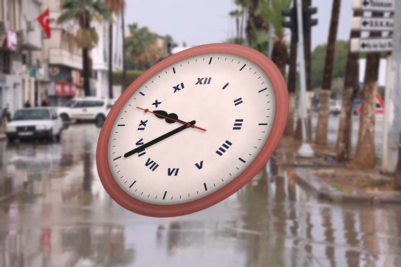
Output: 9h39m48s
